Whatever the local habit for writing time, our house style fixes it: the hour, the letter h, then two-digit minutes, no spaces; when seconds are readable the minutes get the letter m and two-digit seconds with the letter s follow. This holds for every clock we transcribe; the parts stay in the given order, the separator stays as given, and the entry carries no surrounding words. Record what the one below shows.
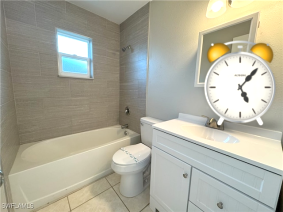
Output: 5h07
